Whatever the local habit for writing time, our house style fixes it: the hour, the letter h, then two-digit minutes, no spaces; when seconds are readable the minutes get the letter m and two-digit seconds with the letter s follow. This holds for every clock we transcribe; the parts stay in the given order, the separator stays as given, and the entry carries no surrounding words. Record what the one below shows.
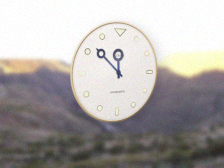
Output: 11h52
